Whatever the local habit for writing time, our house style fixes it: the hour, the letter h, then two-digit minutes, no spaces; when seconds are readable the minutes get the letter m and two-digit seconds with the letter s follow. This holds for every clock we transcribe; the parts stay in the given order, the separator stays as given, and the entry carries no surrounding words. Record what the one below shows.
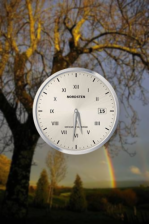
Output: 5h31
